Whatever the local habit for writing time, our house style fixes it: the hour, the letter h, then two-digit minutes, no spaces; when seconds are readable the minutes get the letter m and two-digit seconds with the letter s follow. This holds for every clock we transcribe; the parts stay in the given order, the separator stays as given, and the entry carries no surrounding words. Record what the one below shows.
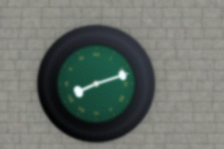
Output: 8h12
